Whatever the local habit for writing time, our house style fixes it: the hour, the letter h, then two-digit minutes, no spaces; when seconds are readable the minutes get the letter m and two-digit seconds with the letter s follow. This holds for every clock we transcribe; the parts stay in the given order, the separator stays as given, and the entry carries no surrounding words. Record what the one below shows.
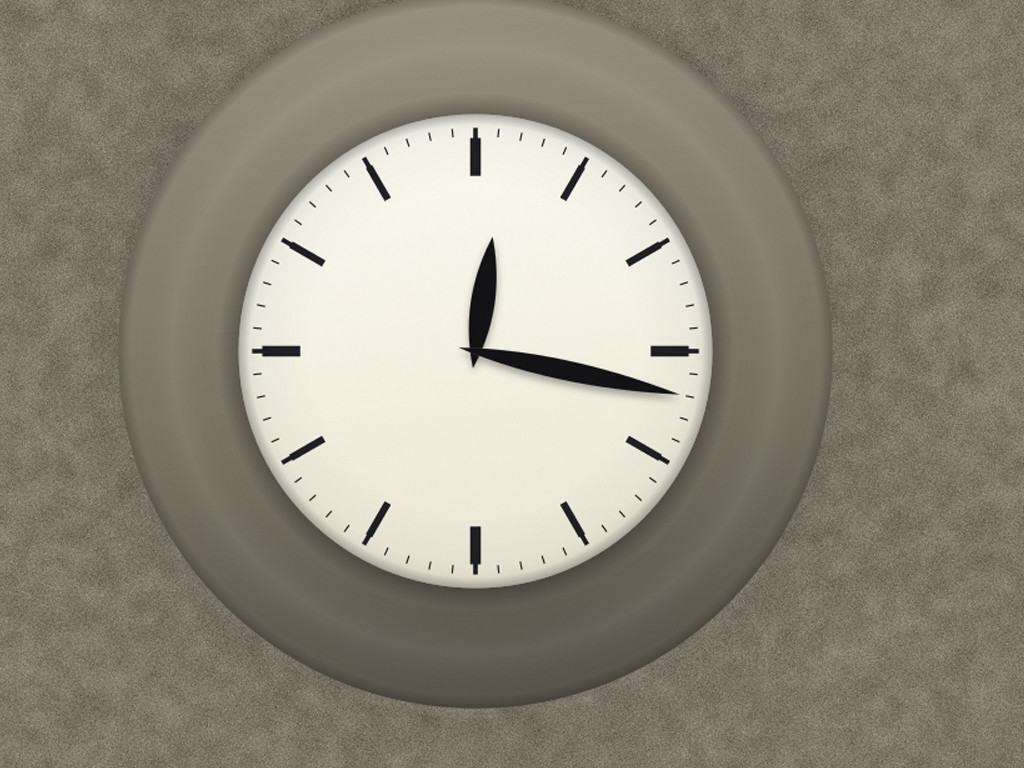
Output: 12h17
